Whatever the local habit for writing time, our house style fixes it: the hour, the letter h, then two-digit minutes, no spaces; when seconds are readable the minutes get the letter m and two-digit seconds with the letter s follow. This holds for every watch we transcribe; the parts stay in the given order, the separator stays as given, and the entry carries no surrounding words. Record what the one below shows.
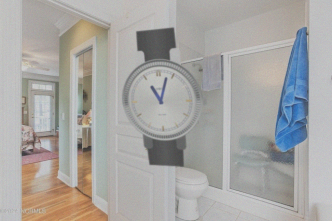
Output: 11h03
